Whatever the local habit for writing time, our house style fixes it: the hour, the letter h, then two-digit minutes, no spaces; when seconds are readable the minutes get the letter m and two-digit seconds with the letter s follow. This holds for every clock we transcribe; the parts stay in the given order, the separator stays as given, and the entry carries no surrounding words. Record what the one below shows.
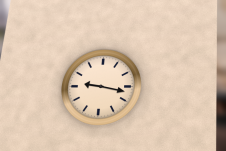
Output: 9h17
